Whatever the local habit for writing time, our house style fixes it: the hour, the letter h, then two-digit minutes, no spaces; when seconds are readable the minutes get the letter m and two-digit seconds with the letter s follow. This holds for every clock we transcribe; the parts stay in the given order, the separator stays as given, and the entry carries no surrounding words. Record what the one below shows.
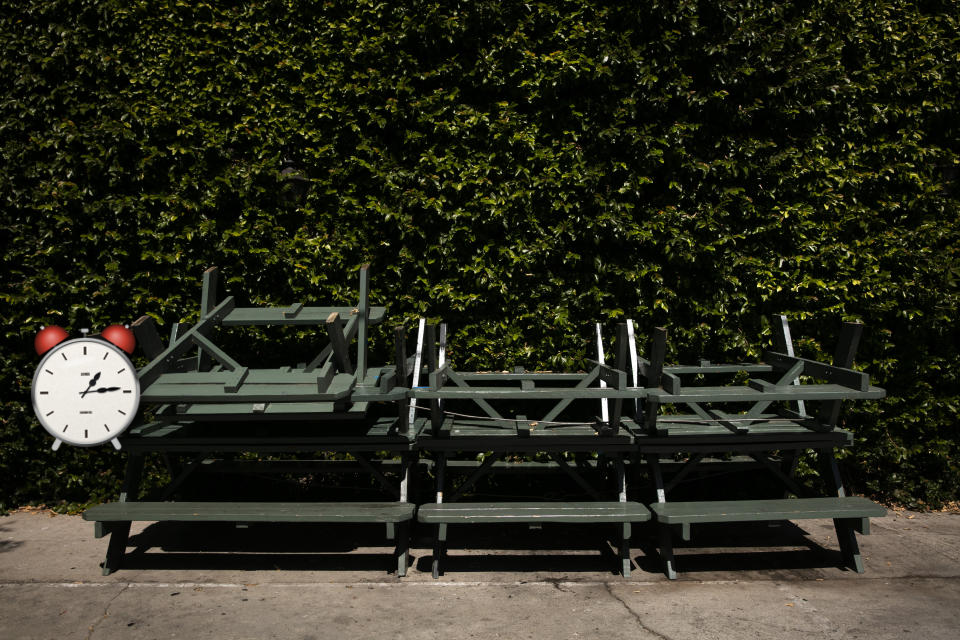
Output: 1h14
